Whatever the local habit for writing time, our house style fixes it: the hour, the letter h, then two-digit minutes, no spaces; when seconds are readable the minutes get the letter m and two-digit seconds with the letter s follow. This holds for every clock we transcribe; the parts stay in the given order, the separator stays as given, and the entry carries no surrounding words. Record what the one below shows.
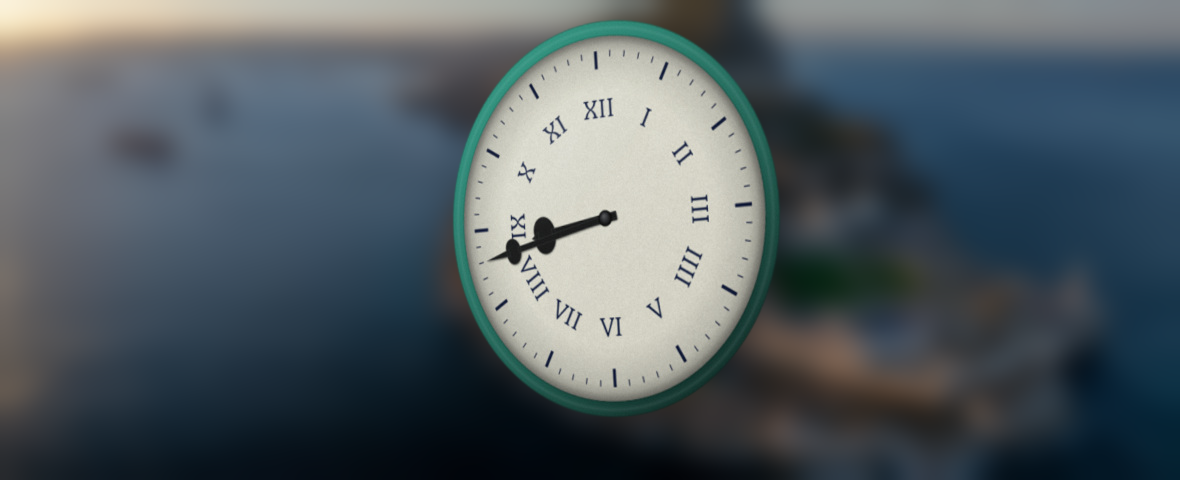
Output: 8h43
